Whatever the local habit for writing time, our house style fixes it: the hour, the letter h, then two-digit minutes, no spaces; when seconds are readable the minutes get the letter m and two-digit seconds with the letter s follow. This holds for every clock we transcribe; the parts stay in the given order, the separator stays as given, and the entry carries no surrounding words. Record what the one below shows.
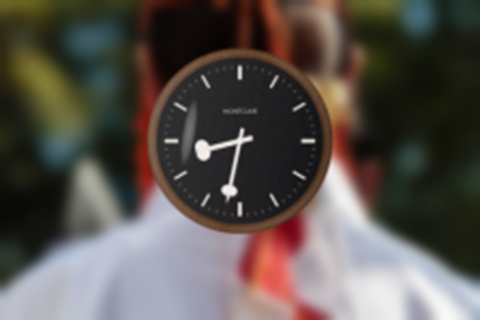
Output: 8h32
